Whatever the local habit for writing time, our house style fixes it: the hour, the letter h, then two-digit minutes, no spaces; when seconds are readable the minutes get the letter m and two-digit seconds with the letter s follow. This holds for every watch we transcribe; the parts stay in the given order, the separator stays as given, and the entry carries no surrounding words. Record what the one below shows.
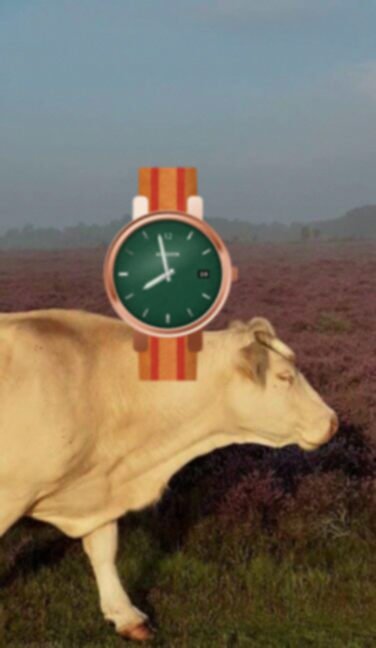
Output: 7h58
